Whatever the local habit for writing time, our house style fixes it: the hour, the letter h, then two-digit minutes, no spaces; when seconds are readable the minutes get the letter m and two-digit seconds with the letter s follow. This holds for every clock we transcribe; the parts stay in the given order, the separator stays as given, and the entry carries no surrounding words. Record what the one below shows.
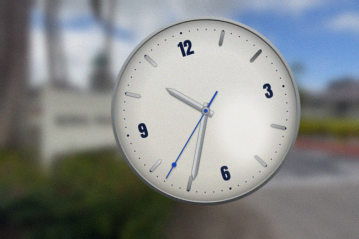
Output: 10h34m38s
